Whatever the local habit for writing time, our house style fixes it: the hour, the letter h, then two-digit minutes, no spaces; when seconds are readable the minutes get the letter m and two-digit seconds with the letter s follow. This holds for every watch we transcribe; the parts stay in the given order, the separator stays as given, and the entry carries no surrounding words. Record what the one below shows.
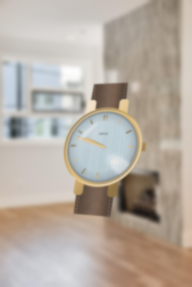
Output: 9h48
